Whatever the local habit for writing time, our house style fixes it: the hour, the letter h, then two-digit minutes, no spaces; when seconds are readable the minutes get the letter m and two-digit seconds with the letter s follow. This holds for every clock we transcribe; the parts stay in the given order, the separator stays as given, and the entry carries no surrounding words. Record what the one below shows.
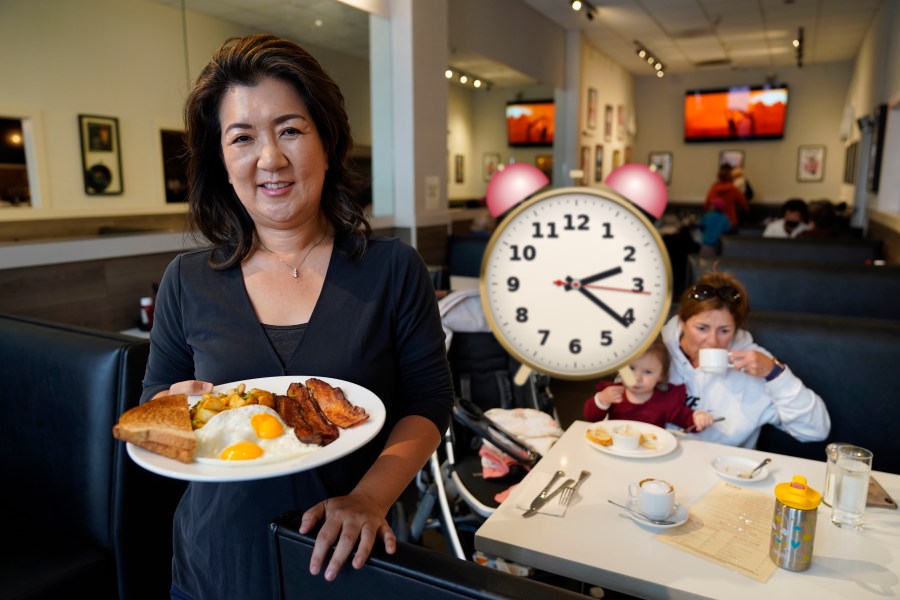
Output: 2h21m16s
